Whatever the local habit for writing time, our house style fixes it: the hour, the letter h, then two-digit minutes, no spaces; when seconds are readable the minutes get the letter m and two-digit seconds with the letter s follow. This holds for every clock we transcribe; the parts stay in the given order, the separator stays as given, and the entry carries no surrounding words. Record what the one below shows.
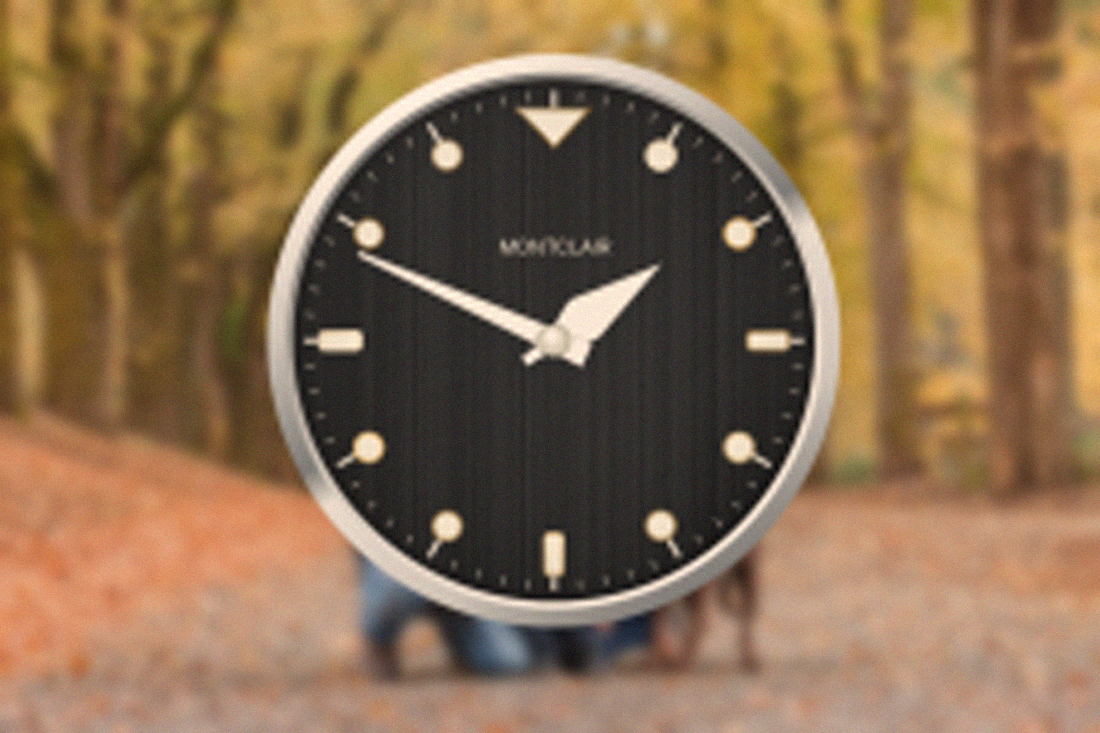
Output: 1h49
